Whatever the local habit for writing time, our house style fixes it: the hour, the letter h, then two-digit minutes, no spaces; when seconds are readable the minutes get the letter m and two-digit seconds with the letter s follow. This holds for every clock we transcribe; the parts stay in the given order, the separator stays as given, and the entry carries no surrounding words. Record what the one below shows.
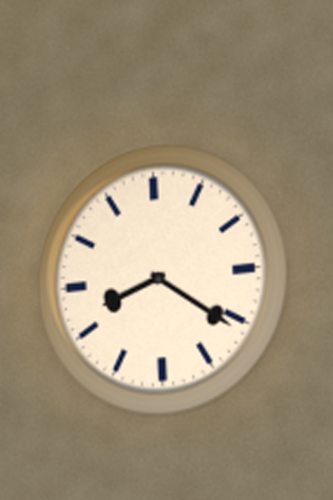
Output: 8h21
